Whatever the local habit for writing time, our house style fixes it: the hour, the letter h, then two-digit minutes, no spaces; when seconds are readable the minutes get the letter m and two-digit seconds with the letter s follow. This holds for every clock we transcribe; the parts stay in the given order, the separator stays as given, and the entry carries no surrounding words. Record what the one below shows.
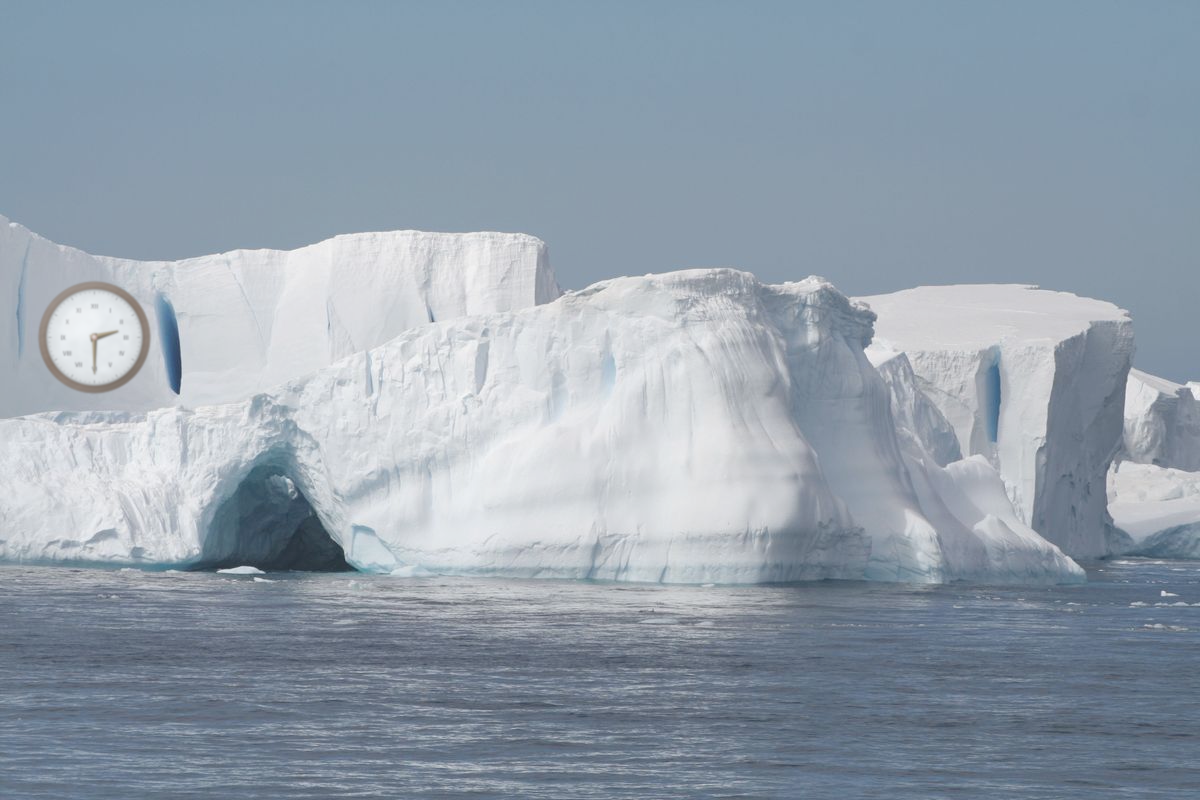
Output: 2h30
